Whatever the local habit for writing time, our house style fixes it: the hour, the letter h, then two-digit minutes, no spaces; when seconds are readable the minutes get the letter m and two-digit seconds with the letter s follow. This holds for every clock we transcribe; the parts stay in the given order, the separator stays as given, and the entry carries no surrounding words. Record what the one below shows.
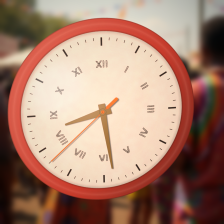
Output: 8h28m38s
